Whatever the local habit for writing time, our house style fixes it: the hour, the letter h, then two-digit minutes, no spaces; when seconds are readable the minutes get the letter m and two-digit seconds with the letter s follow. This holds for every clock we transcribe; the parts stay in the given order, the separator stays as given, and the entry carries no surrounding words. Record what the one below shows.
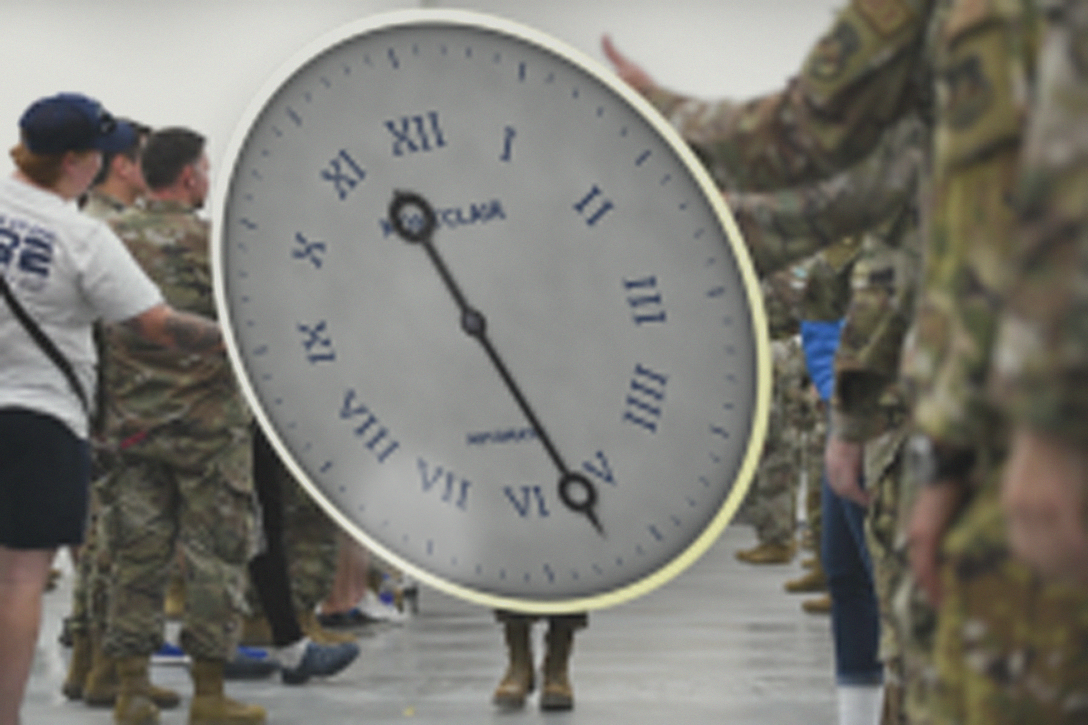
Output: 11h27
